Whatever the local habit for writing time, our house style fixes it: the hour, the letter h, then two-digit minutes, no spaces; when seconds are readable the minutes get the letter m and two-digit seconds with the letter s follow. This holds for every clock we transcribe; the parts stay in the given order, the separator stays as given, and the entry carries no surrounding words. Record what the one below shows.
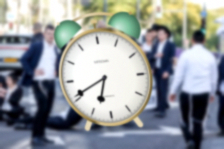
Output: 6h41
